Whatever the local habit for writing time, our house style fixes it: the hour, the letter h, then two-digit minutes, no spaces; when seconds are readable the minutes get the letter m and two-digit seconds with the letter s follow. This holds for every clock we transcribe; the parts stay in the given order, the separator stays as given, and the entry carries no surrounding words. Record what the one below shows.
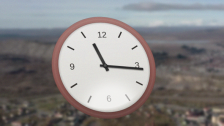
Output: 11h16
